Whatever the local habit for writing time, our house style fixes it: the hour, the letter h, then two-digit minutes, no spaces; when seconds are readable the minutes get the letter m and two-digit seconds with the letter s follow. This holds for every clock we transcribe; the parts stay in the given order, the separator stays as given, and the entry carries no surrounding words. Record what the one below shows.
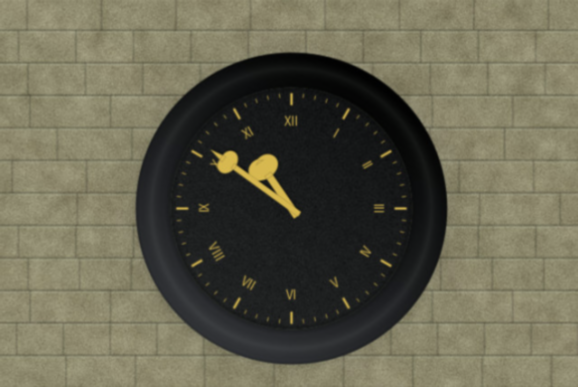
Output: 10h51
